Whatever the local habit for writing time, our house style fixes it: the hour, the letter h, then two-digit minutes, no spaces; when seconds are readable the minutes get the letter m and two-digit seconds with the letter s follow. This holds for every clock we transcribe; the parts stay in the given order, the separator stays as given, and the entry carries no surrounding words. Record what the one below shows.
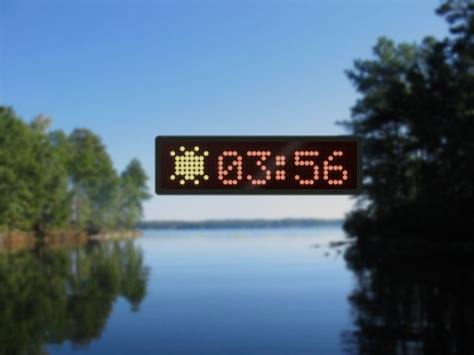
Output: 3h56
